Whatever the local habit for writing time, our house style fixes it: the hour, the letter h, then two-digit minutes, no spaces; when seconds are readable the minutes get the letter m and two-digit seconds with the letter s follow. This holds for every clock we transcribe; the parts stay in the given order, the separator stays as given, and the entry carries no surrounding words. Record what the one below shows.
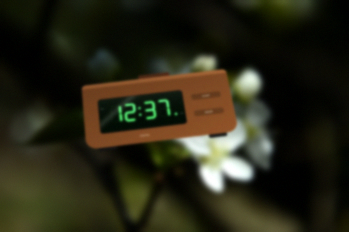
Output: 12h37
